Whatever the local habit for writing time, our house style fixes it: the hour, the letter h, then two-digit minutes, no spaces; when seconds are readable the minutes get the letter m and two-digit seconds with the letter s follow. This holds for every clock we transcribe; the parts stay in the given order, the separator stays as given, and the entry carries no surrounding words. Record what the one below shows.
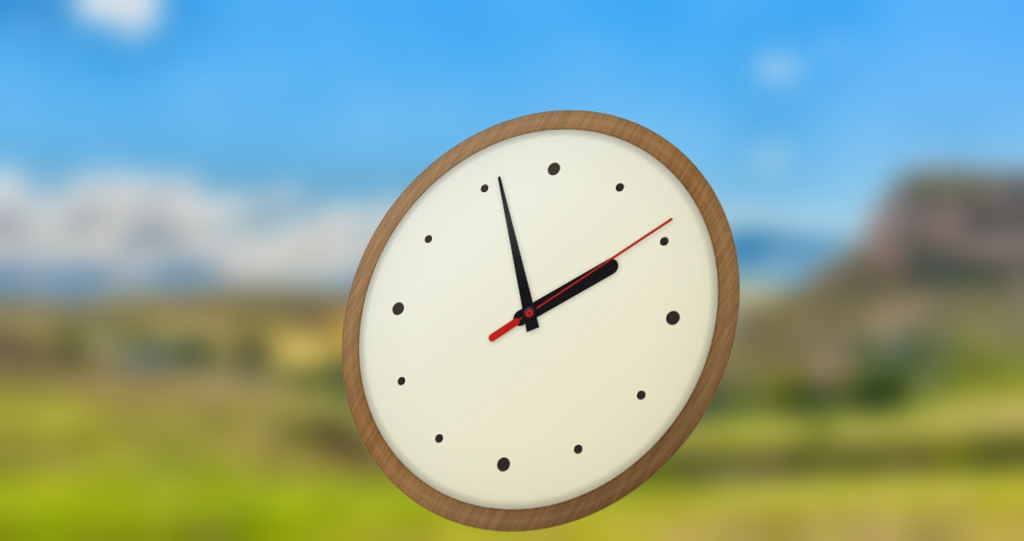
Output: 1h56m09s
